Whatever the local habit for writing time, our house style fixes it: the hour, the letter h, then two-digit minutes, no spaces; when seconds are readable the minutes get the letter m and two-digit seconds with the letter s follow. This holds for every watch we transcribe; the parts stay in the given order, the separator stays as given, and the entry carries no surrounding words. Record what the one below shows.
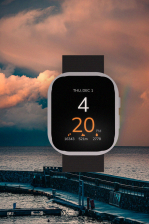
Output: 4h20
